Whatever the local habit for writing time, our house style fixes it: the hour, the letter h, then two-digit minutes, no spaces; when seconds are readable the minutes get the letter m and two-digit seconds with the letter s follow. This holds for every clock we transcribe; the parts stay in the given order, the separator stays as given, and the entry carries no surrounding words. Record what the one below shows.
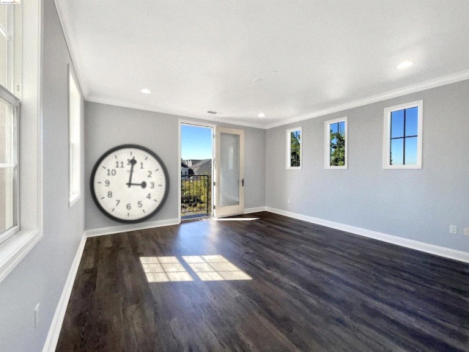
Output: 3h01
